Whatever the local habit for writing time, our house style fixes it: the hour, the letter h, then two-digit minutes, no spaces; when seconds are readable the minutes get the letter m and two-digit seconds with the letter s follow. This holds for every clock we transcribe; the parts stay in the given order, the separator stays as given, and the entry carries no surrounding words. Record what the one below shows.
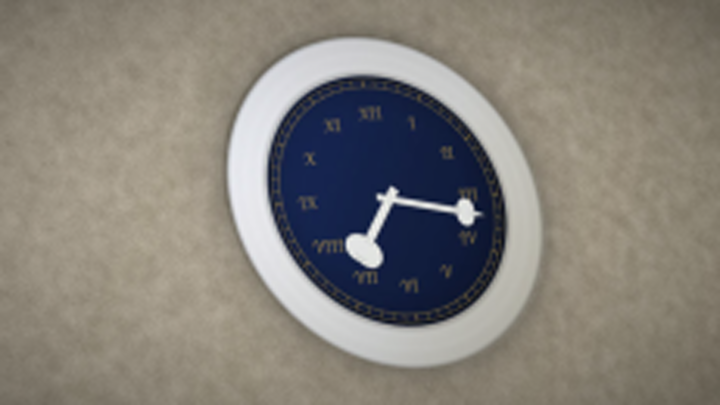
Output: 7h17
